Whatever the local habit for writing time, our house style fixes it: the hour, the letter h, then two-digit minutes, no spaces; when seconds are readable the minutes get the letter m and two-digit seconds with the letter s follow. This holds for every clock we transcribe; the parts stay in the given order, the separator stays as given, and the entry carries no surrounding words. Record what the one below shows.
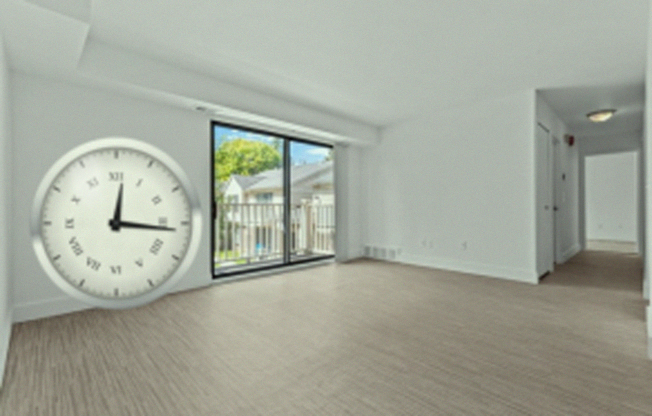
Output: 12h16
